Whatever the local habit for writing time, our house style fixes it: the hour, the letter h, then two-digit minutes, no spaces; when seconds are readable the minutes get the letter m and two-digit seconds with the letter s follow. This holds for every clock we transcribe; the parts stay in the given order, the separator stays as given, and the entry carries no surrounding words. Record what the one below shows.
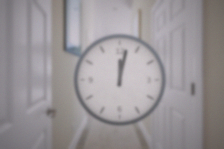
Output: 12h02
